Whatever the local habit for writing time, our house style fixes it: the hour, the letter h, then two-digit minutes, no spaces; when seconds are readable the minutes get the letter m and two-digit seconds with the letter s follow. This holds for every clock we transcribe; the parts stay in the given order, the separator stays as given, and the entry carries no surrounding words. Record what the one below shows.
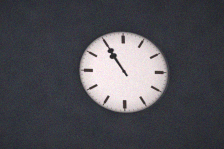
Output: 10h55
